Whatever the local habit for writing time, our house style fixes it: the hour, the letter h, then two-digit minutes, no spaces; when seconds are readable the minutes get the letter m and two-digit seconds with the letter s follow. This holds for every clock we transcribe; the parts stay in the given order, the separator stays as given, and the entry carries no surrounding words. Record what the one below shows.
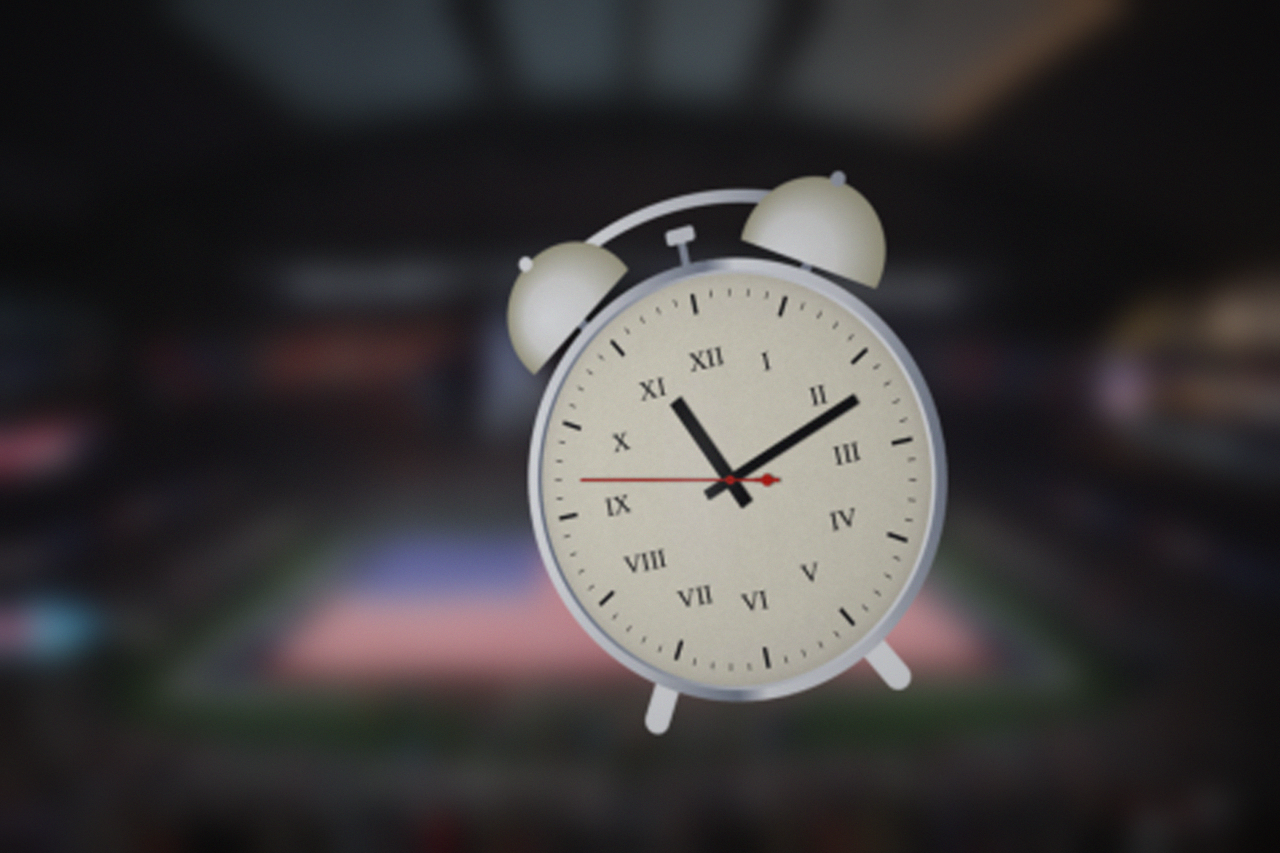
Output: 11h11m47s
